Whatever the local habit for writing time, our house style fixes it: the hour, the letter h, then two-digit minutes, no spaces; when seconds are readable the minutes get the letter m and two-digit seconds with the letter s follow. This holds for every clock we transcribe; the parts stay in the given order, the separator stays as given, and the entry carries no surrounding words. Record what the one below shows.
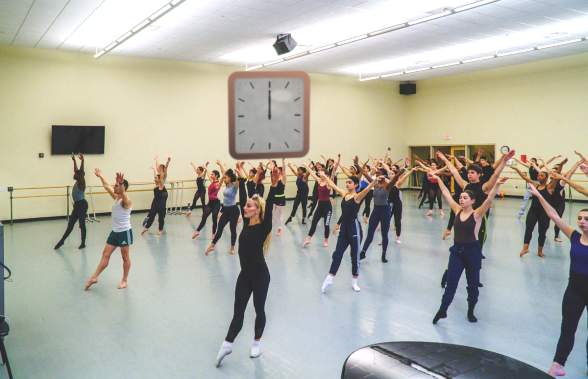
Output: 12h00
